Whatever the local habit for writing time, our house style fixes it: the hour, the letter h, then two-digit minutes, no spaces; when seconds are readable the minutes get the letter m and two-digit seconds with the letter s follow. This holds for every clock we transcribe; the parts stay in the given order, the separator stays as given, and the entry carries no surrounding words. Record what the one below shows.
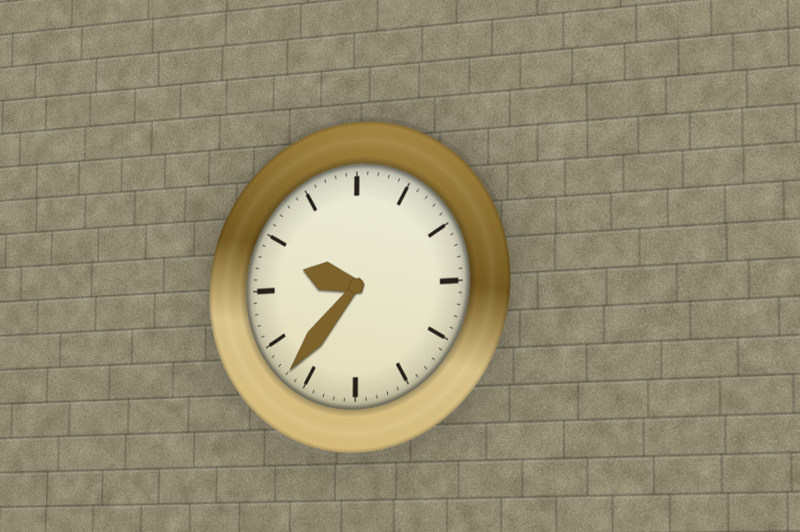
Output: 9h37
